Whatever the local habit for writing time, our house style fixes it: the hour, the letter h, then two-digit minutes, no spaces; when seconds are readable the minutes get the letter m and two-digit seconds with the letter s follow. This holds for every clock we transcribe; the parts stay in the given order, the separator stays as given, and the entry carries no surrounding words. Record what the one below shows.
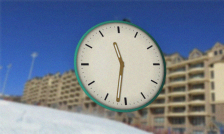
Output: 11h32
